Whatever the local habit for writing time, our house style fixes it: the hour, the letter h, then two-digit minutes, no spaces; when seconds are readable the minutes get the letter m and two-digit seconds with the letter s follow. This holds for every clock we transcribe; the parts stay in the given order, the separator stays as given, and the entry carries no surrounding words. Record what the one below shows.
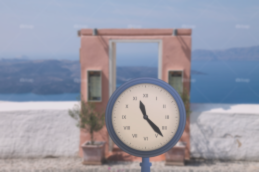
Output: 11h23
